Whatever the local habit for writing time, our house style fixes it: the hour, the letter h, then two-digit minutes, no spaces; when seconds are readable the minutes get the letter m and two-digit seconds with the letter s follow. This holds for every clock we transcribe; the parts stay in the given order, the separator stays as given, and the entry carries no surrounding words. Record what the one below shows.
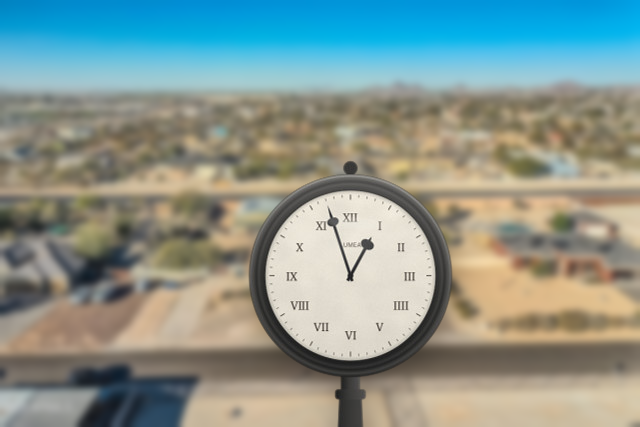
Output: 12h57
